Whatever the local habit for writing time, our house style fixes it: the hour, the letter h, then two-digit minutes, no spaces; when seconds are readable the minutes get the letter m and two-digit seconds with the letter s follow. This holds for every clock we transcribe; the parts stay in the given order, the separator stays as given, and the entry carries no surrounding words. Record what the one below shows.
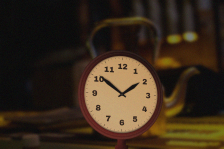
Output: 1h51
